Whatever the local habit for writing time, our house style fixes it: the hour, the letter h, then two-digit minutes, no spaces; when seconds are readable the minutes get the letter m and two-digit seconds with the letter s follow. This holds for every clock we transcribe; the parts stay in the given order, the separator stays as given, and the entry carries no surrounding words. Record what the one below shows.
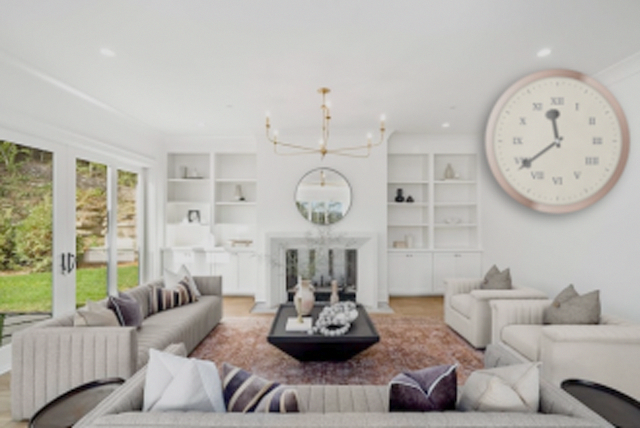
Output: 11h39
